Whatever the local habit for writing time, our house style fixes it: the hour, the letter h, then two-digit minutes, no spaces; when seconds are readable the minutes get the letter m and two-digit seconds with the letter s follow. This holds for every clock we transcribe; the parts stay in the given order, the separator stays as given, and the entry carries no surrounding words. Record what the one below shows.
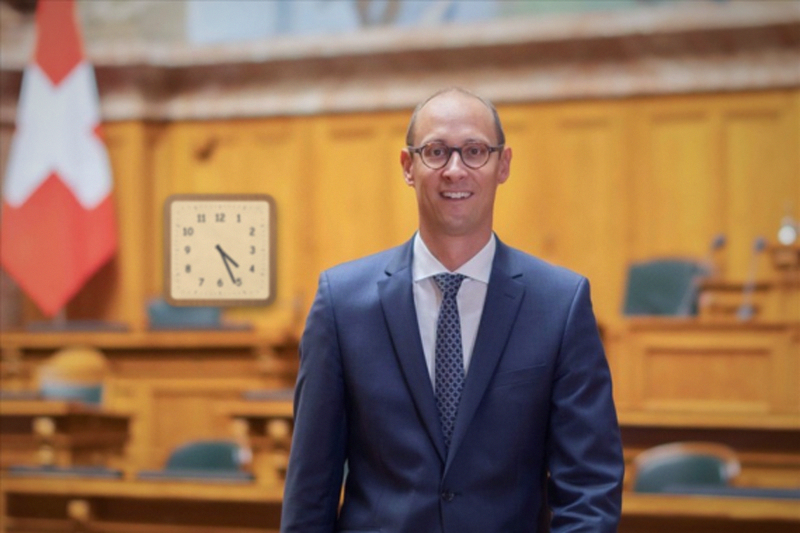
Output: 4h26
